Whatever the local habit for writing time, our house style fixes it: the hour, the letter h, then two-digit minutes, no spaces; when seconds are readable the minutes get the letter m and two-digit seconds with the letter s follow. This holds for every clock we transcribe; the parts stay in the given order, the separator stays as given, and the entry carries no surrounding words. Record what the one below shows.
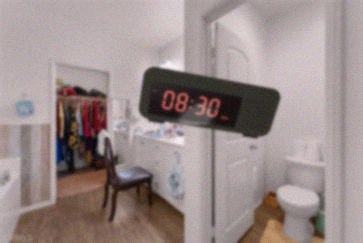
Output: 8h30
